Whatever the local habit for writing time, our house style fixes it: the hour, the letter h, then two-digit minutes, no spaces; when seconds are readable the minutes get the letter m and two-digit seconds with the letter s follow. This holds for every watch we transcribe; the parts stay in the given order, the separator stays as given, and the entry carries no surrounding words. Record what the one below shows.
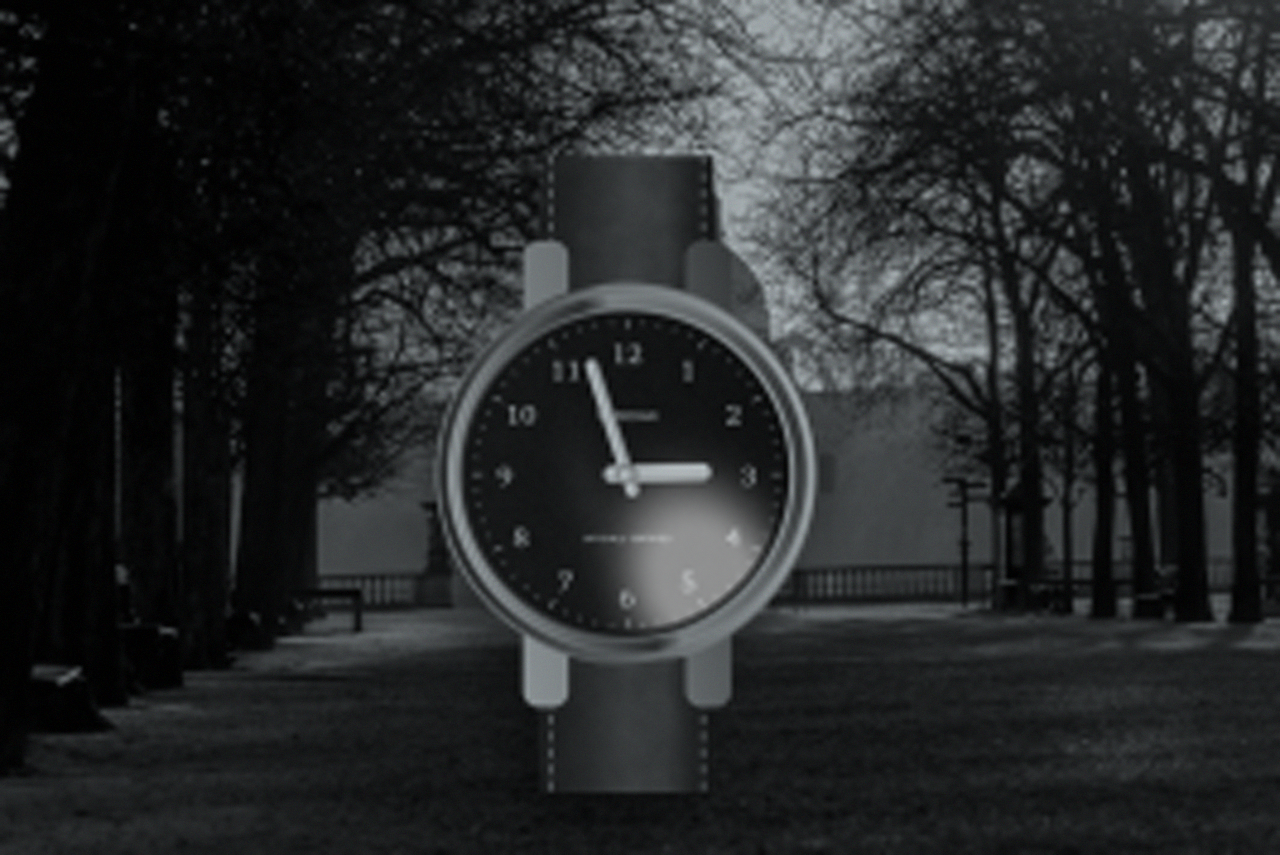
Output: 2h57
